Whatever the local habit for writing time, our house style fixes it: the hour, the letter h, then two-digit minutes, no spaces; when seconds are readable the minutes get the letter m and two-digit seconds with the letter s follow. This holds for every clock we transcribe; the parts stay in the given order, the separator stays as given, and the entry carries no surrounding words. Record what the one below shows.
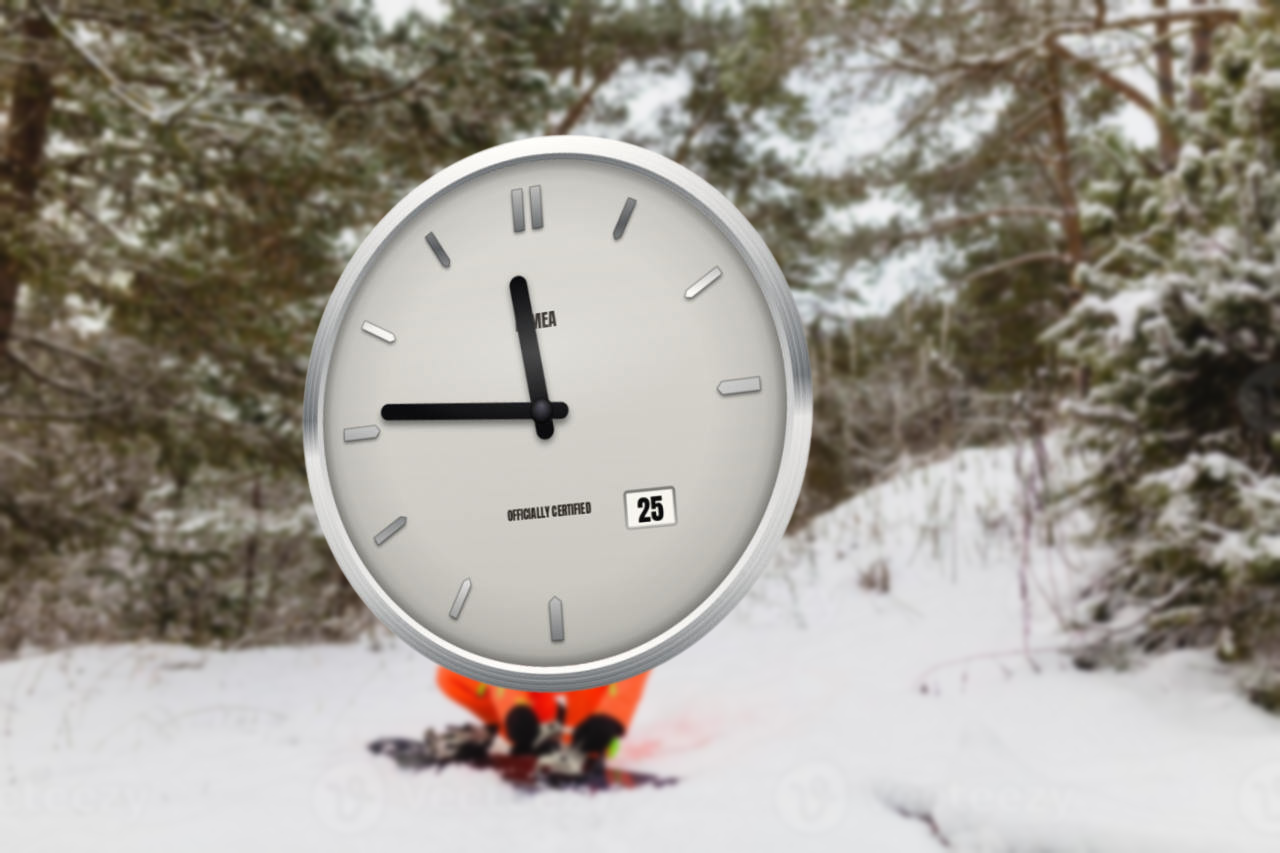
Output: 11h46
